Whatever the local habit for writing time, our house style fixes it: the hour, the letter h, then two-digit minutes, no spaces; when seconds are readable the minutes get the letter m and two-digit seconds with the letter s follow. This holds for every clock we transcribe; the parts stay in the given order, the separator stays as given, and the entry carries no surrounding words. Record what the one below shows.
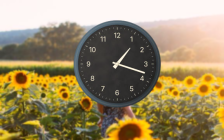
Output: 1h18
